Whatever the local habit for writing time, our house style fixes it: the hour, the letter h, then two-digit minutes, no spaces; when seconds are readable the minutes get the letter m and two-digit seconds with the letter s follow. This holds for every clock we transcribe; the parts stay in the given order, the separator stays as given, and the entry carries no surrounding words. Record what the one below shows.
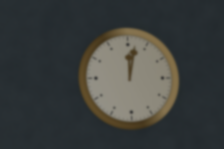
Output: 12h02
